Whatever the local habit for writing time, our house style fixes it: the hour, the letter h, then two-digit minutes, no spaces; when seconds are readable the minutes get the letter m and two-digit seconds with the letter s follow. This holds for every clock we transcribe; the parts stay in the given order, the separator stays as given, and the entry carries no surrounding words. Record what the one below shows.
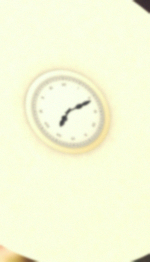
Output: 7h11
